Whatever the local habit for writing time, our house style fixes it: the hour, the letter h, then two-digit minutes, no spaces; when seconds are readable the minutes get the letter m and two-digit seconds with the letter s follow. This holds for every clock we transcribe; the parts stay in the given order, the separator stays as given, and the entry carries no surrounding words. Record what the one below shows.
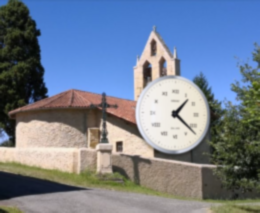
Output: 1h22
